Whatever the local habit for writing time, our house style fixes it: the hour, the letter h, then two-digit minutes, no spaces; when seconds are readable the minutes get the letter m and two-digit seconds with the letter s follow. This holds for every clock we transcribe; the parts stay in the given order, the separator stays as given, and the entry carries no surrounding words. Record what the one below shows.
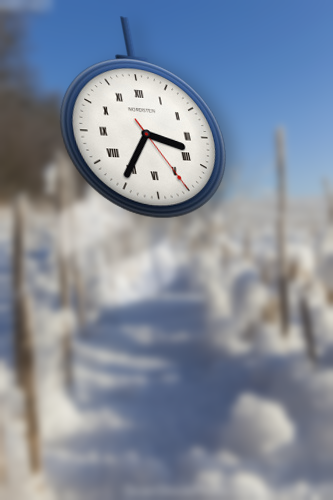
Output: 3h35m25s
